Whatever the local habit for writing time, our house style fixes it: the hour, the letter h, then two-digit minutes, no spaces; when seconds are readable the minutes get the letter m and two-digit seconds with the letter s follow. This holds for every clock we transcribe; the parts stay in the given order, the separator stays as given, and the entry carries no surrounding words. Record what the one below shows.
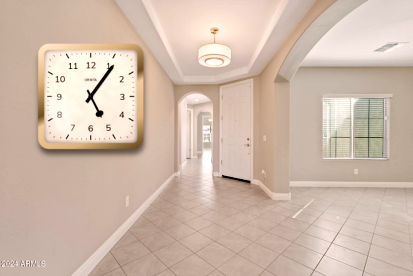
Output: 5h06
